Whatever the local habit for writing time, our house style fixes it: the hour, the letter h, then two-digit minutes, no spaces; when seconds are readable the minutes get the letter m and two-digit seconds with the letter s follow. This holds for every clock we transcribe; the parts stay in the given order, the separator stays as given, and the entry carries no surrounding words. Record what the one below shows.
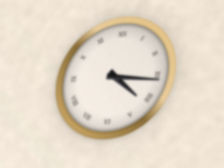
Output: 4h16
